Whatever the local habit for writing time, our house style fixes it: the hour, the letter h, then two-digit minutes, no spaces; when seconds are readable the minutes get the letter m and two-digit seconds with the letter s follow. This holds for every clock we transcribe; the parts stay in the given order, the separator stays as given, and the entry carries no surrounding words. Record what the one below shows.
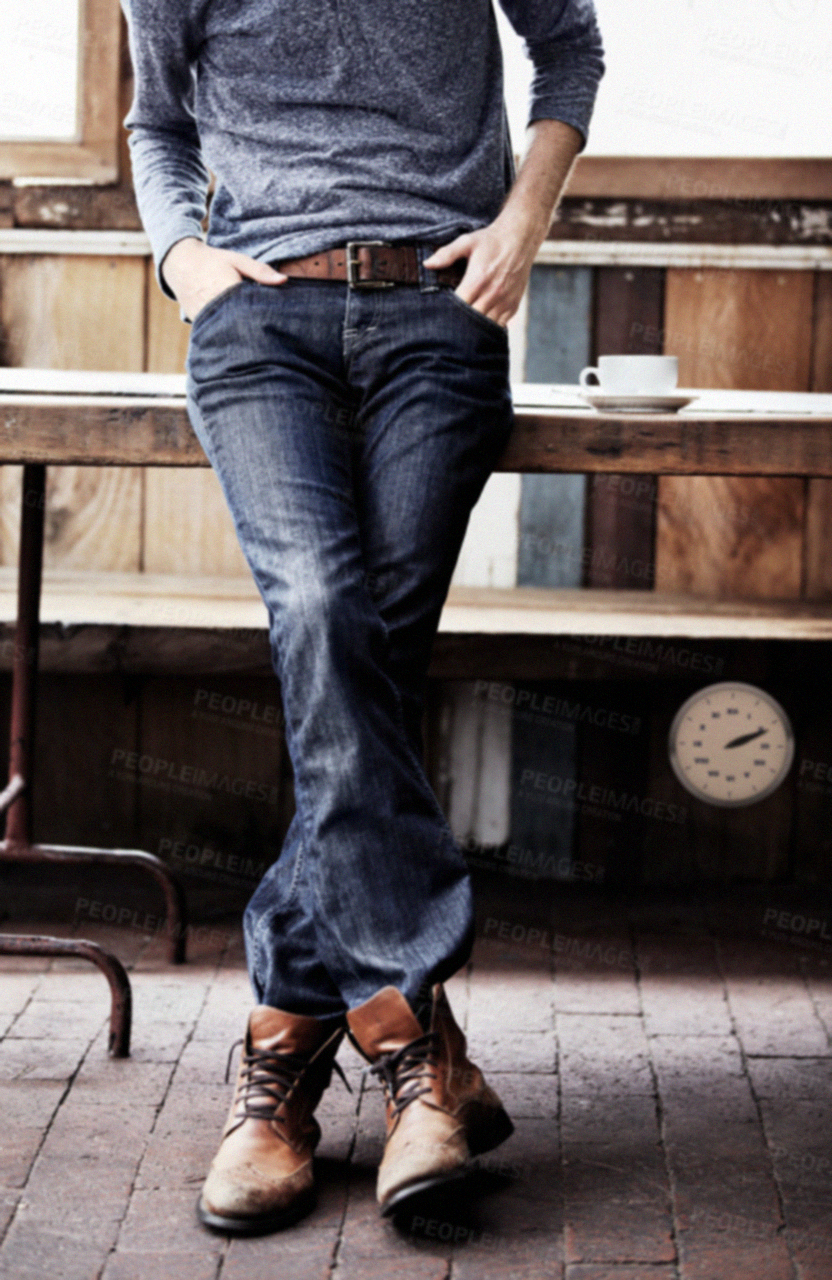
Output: 2h11
